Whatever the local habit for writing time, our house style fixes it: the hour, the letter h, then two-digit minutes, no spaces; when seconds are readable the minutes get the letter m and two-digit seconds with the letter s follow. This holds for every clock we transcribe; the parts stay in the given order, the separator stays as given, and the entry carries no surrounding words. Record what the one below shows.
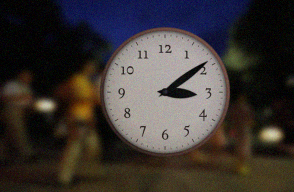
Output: 3h09
